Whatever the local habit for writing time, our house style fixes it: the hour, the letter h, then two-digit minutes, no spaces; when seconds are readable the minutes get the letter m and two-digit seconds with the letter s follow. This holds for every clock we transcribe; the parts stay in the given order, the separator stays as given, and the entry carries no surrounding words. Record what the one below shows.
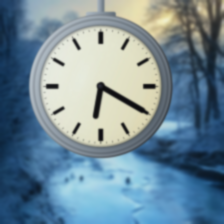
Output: 6h20
